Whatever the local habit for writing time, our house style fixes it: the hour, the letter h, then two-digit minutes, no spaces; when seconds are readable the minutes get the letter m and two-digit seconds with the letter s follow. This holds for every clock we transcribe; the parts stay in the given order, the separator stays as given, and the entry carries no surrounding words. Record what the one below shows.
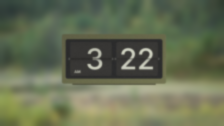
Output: 3h22
